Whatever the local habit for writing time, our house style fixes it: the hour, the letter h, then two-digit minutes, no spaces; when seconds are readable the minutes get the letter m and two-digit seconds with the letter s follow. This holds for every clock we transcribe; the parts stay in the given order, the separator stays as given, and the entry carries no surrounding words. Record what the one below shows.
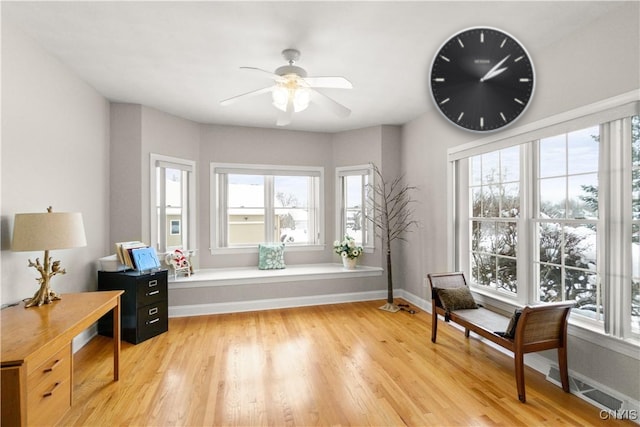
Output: 2h08
